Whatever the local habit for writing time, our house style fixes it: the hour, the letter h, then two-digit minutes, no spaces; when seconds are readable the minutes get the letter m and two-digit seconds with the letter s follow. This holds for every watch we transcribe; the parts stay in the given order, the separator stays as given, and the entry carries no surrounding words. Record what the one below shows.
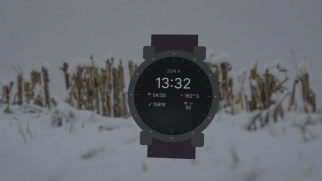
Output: 13h32
